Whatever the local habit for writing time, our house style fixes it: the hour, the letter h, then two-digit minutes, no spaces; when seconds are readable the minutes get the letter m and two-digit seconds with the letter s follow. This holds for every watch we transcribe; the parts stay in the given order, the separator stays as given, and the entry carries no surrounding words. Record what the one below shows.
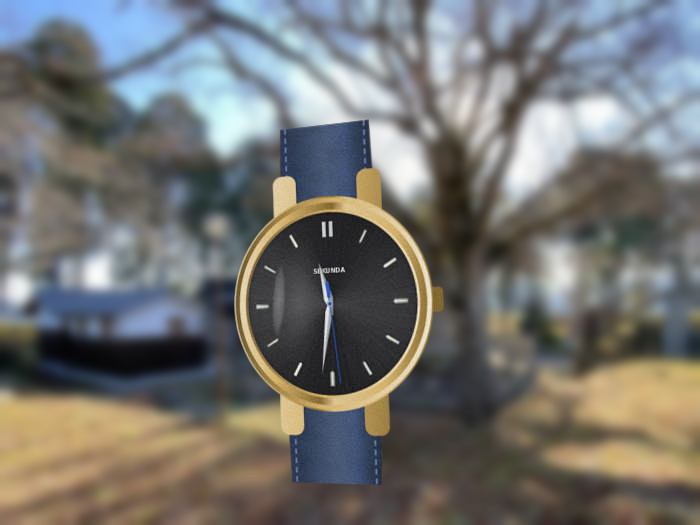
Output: 11h31m29s
